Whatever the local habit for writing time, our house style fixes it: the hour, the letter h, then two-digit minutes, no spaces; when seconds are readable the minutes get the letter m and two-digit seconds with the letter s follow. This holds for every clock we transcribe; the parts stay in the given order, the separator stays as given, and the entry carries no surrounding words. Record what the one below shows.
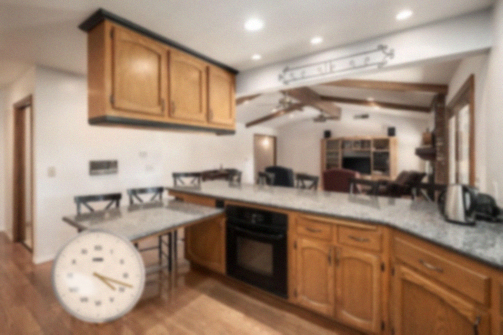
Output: 4h18
